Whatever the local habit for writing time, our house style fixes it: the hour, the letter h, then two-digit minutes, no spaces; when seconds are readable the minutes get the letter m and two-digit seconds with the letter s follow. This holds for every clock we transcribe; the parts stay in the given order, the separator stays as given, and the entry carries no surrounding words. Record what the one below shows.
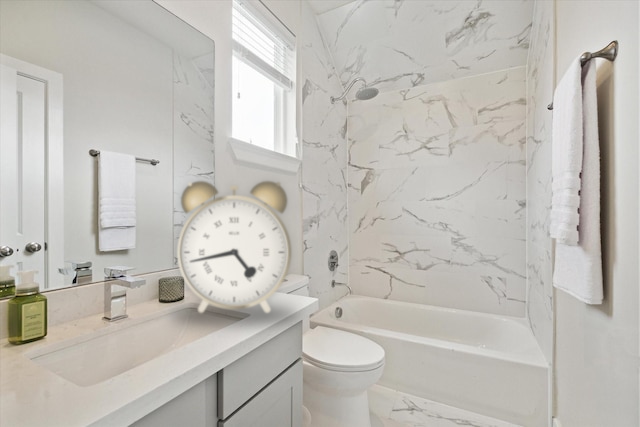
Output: 4h43
